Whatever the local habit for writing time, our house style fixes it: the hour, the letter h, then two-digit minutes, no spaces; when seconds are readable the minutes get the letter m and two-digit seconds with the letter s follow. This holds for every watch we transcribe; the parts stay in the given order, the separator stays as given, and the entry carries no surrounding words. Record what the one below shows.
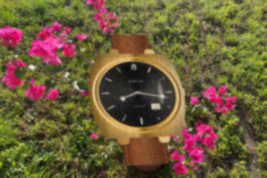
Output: 8h17
